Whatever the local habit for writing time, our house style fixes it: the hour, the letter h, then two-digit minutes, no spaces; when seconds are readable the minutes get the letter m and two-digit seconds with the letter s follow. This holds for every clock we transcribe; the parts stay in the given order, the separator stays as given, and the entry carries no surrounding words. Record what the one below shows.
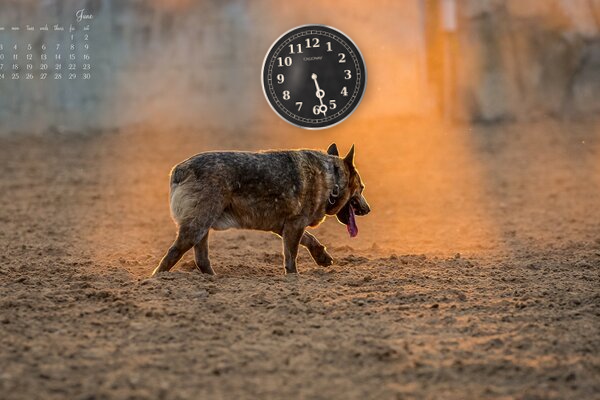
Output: 5h28
